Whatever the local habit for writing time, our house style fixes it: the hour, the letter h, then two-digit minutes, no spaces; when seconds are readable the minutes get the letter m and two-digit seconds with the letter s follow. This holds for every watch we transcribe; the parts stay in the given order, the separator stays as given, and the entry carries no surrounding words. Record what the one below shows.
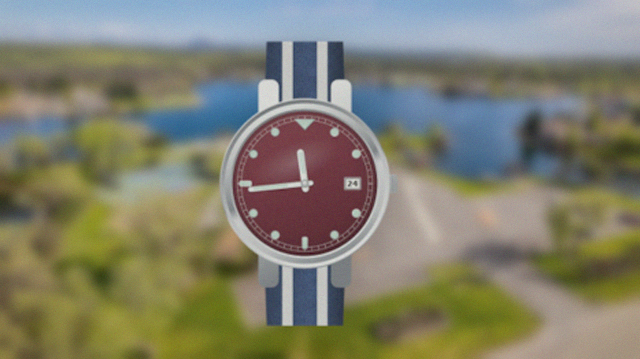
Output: 11h44
